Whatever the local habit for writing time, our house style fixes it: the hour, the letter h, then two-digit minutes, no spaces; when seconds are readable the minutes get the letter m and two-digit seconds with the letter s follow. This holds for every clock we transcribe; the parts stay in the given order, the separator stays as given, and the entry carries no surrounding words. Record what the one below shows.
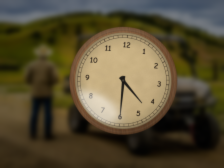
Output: 4h30
